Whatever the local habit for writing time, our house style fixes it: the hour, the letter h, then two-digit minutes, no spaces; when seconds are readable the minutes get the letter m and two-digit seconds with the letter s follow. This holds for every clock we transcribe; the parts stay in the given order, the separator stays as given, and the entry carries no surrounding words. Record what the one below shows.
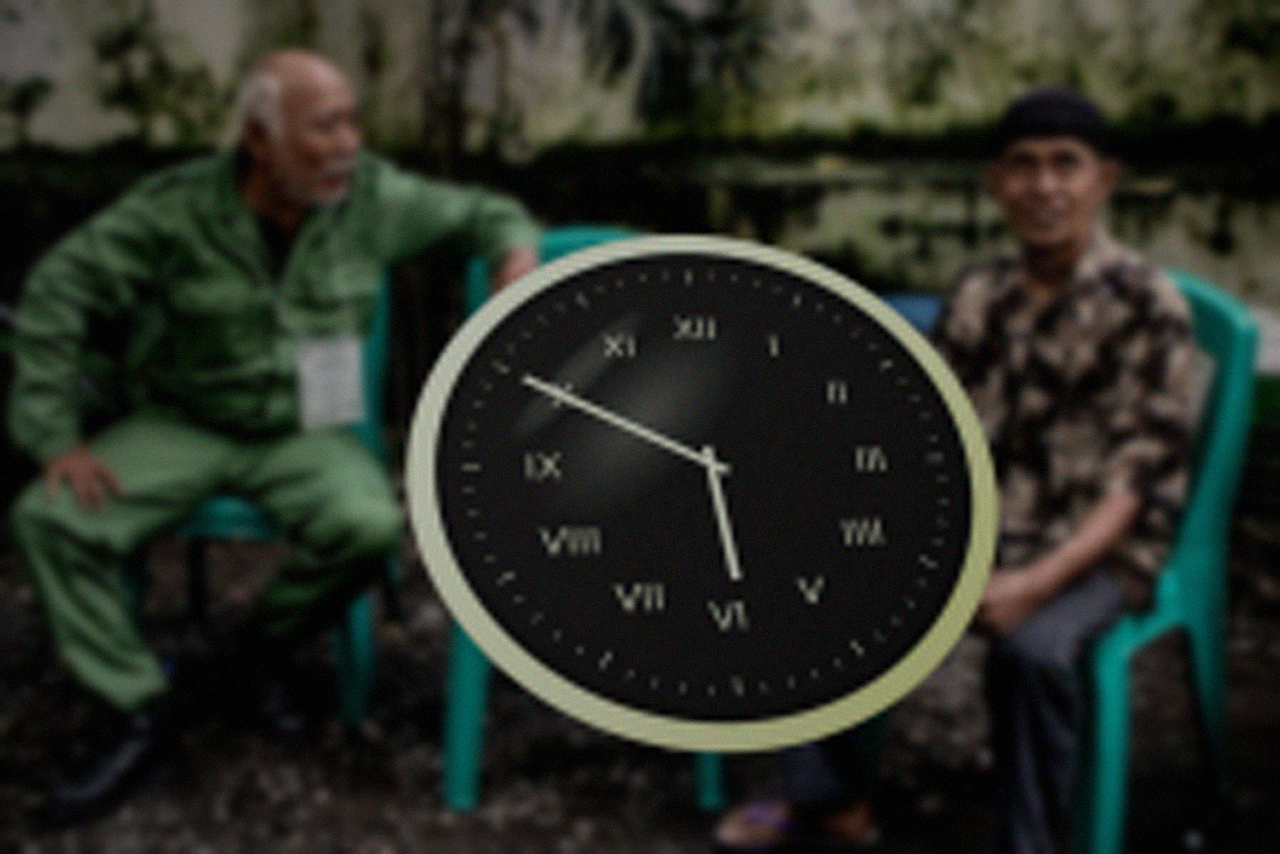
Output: 5h50
